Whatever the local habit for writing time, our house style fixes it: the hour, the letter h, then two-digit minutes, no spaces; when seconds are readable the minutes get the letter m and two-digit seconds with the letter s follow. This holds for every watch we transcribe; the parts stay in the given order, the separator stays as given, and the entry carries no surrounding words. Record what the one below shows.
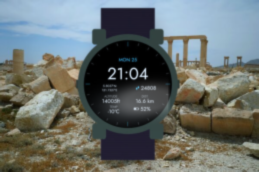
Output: 21h04
